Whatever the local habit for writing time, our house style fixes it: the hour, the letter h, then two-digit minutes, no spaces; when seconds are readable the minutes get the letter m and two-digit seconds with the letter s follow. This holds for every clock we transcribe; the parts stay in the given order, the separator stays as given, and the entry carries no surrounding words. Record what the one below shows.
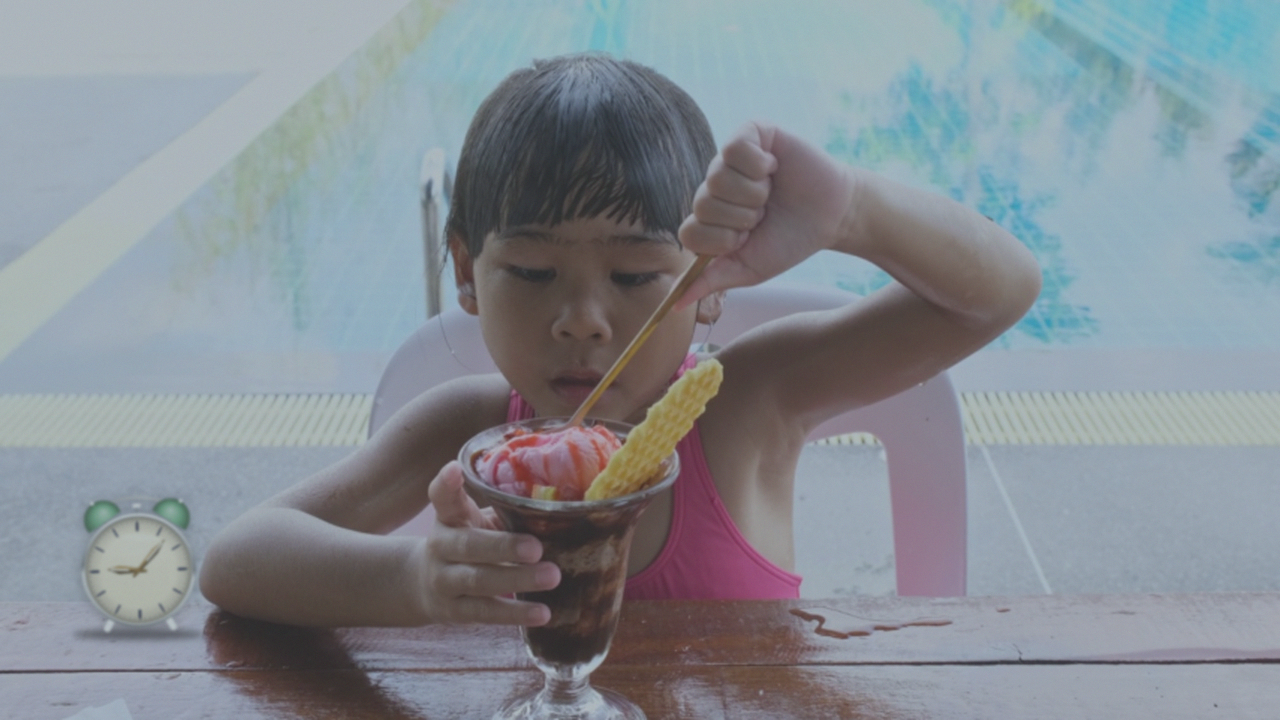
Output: 9h07
